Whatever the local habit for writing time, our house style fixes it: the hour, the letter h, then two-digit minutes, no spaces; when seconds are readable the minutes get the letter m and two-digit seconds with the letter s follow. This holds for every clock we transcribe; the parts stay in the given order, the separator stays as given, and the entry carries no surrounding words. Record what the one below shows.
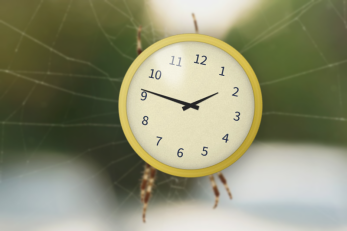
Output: 1h46
